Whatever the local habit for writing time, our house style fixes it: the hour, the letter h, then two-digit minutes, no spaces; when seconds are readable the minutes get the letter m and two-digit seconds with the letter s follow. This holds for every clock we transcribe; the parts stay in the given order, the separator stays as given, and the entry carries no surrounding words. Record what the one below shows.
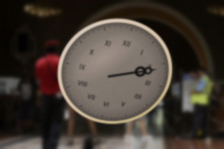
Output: 2h11
